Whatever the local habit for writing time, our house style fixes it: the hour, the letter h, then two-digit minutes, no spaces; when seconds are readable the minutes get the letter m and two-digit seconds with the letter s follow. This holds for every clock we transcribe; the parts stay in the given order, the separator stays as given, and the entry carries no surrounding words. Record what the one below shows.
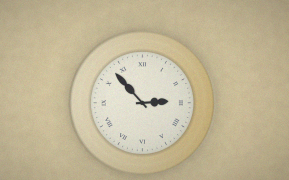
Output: 2h53
